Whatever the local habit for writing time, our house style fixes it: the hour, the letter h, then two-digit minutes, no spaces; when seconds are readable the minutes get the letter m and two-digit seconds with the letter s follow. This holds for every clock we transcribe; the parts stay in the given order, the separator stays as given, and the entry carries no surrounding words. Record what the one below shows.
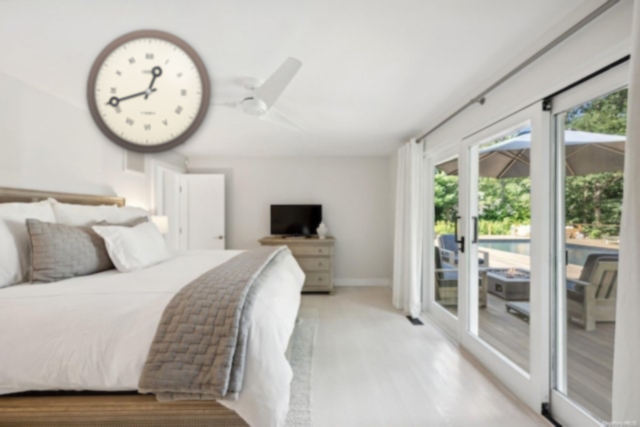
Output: 12h42
